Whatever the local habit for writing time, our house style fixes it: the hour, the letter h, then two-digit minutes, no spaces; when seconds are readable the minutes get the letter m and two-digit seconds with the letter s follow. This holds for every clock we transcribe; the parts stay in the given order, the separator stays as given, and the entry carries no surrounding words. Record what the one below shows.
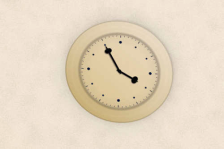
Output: 3h55
